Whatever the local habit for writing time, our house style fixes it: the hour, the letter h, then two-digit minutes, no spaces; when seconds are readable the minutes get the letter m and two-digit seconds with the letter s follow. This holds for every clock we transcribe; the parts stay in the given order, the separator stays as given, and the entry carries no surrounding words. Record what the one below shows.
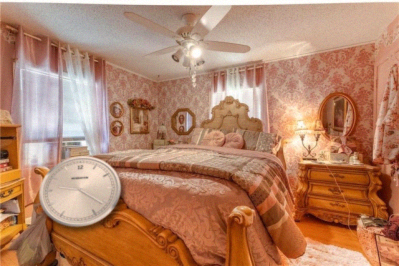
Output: 9h21
